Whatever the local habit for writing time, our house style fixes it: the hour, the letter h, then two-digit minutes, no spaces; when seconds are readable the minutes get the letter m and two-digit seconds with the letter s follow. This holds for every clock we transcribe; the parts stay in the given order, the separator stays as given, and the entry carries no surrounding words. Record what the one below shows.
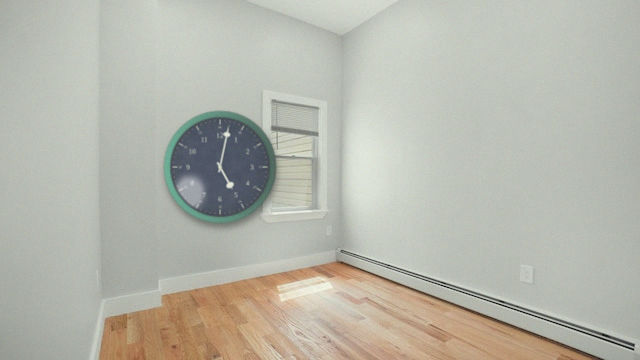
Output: 5h02
